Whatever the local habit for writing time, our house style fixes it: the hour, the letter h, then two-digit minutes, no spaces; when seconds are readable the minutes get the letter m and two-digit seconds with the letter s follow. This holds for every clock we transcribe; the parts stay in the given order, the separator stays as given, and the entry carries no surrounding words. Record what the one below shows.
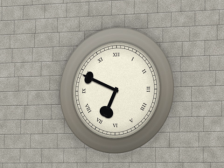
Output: 6h49
